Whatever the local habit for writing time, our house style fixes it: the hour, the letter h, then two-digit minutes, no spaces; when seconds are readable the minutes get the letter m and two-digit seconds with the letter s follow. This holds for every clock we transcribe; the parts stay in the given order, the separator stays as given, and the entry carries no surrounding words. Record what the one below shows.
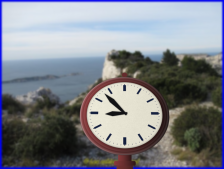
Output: 8h53
